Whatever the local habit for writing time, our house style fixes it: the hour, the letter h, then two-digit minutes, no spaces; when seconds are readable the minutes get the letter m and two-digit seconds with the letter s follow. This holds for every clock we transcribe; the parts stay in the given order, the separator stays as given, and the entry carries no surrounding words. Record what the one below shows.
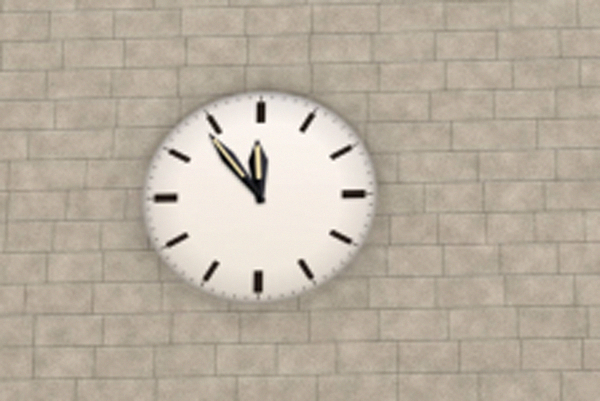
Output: 11h54
